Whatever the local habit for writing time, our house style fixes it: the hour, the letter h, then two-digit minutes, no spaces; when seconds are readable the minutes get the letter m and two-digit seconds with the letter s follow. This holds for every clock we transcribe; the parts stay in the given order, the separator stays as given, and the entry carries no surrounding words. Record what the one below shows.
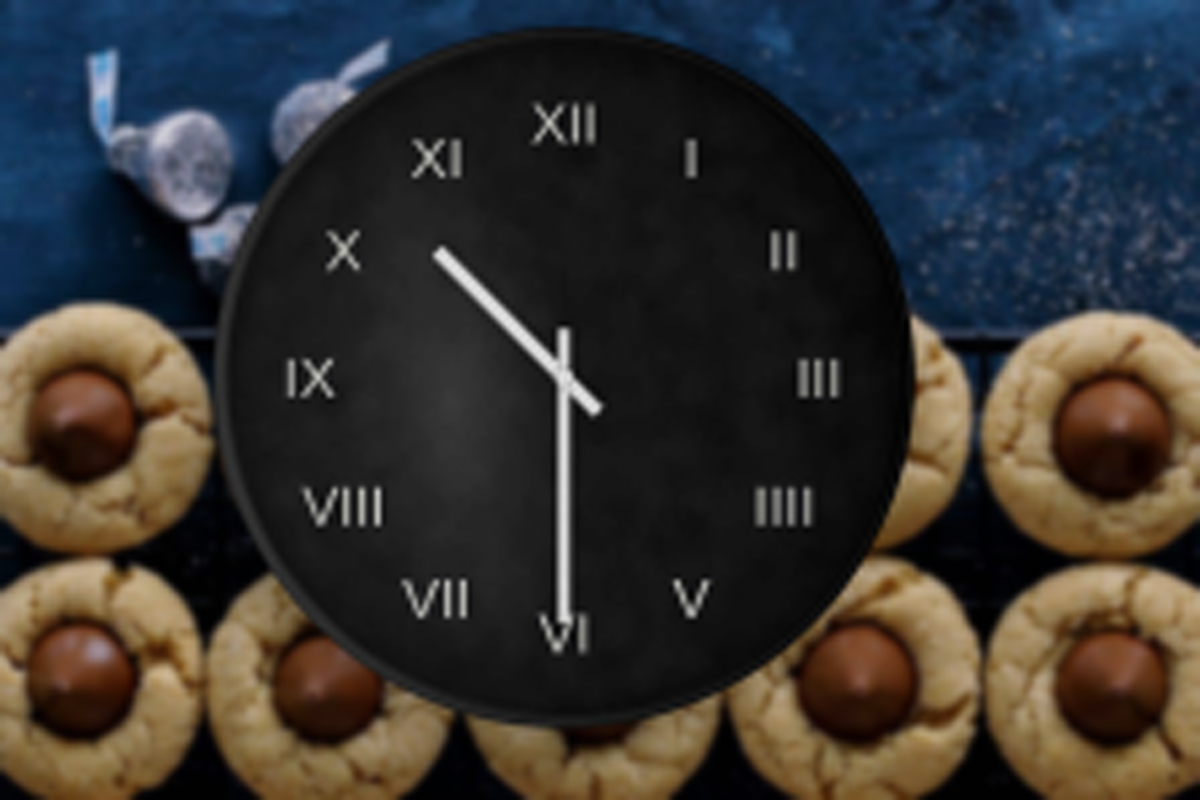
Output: 10h30
